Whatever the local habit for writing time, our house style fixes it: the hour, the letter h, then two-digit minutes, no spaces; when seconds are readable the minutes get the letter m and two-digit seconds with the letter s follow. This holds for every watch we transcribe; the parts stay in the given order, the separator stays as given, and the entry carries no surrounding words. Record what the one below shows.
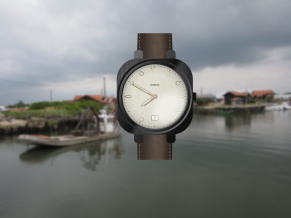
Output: 7h50
